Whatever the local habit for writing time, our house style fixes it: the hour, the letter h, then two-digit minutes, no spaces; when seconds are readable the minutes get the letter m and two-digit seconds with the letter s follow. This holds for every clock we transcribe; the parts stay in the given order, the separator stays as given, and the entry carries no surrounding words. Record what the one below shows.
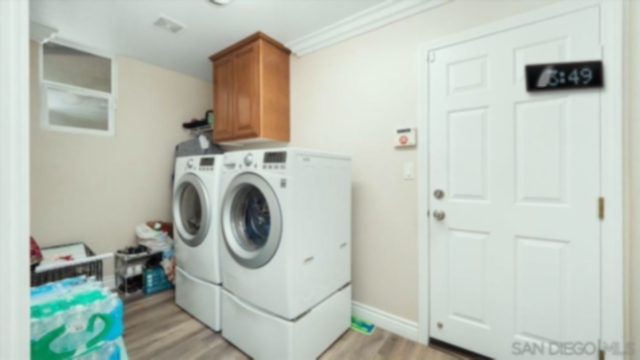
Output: 3h49
